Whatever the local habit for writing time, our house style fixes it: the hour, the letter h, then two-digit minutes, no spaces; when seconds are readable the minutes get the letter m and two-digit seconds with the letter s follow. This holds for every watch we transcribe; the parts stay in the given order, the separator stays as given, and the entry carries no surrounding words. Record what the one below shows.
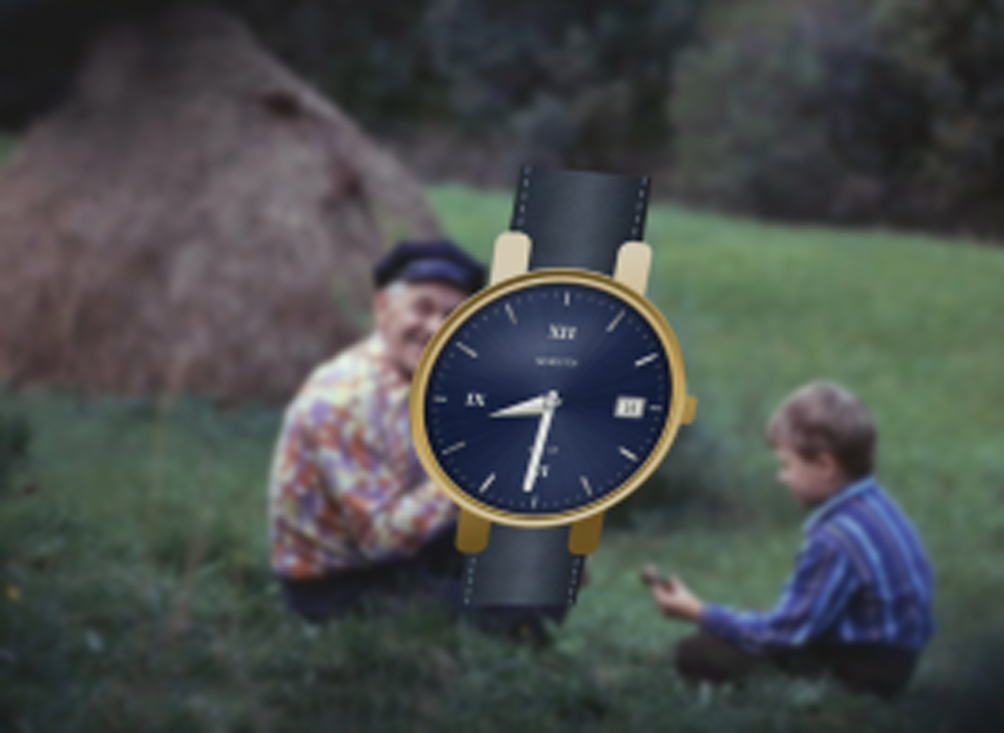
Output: 8h31
